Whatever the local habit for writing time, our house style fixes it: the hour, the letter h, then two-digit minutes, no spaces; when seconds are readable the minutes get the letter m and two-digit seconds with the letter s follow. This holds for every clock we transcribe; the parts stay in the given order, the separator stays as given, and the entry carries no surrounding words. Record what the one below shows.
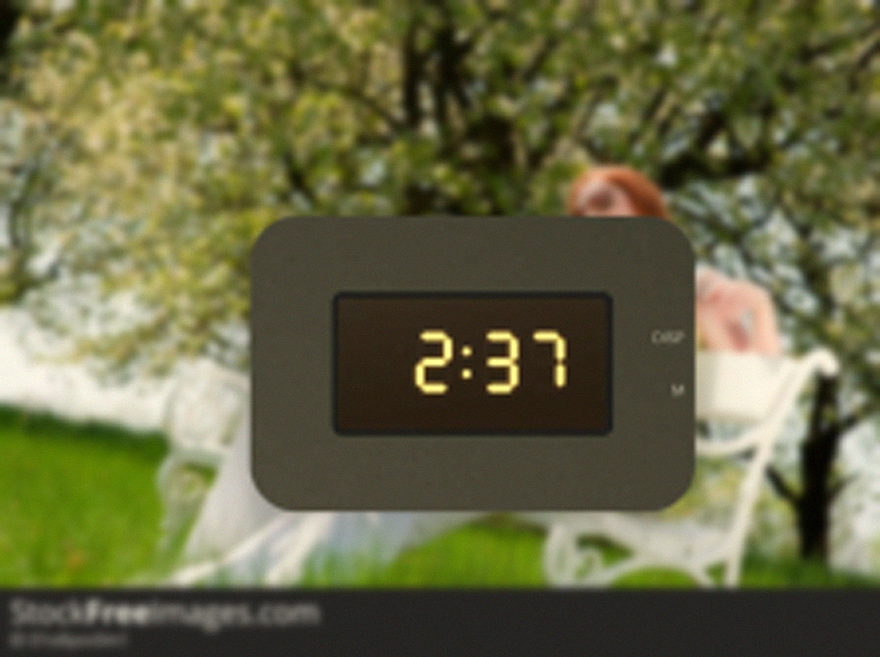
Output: 2h37
